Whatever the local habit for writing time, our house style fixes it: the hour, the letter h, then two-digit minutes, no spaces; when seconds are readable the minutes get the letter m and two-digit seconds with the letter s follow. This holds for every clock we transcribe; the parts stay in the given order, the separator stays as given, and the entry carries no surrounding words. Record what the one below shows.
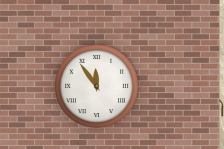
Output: 11h54
